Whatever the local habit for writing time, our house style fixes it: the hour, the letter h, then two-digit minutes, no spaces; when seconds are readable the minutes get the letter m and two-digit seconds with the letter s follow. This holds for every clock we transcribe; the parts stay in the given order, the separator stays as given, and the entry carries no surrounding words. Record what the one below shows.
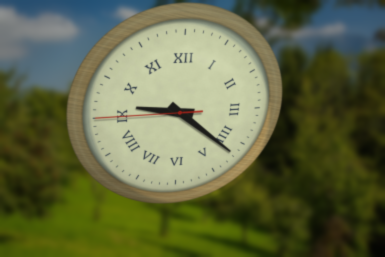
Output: 9h21m45s
